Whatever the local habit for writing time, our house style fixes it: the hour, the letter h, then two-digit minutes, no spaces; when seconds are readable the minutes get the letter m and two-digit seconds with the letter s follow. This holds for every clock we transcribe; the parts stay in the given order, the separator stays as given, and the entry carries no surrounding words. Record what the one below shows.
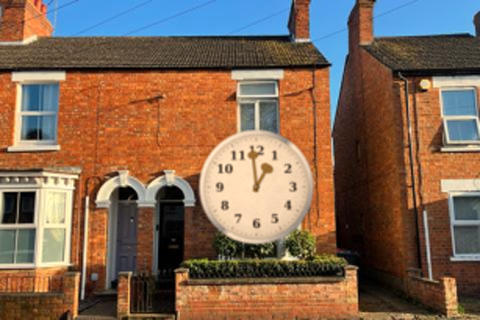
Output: 12h59
